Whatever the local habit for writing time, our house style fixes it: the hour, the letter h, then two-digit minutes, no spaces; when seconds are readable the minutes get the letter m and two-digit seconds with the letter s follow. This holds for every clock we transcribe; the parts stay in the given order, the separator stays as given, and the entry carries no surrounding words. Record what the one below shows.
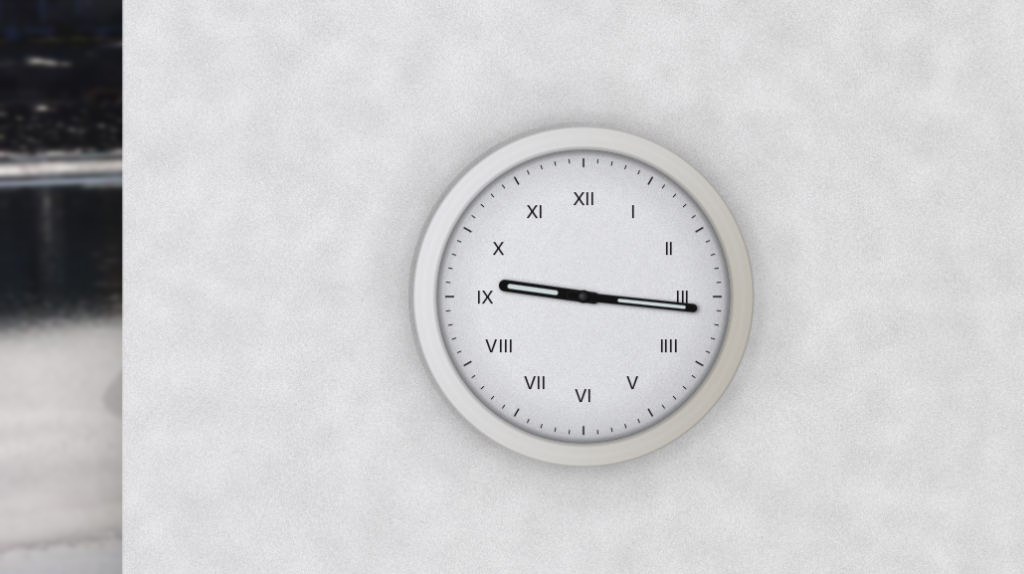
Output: 9h16
